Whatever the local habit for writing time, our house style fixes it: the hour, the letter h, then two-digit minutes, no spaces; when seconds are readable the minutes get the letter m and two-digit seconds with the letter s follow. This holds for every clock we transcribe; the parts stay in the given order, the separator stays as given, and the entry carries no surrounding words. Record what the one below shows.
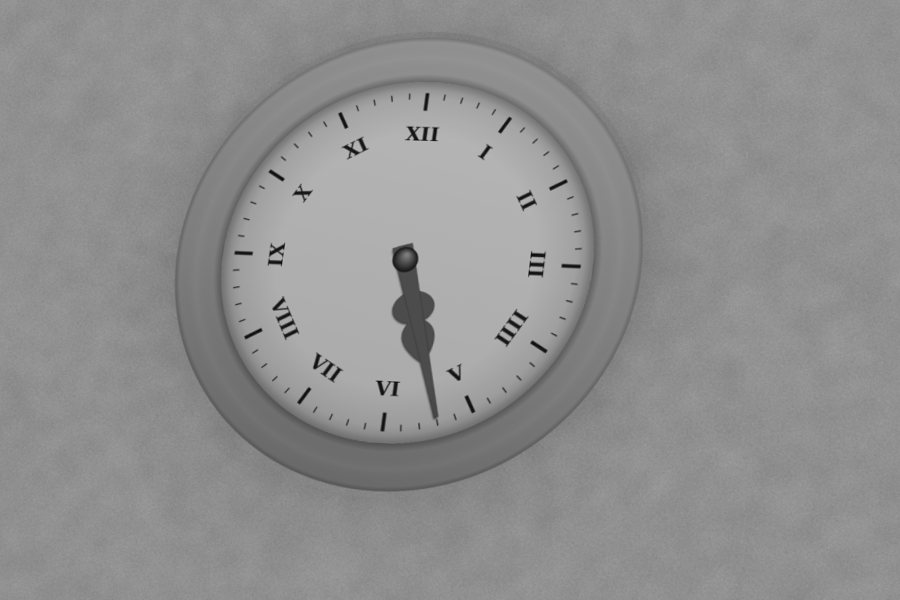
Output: 5h27
